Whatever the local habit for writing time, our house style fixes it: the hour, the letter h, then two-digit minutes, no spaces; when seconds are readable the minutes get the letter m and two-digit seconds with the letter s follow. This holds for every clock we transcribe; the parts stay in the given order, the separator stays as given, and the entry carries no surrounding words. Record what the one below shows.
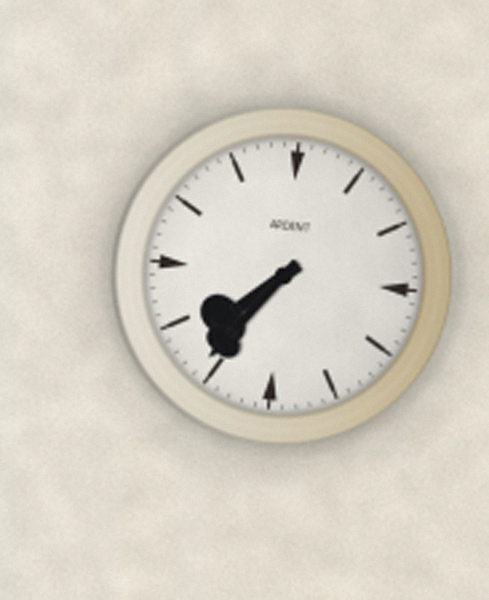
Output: 7h36
